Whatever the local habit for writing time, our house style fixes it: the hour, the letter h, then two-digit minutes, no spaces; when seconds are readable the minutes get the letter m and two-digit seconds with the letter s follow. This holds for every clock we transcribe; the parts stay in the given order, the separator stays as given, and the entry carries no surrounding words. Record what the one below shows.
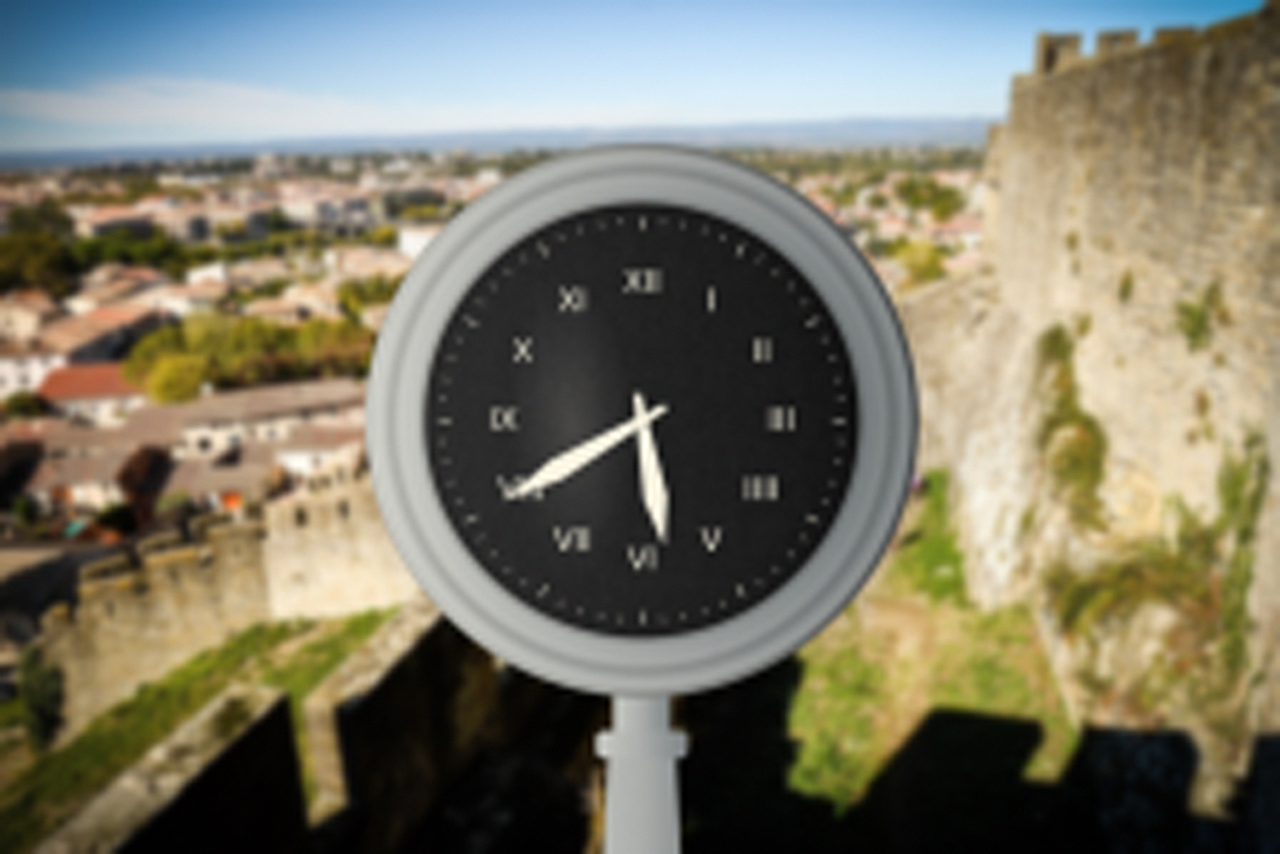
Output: 5h40
